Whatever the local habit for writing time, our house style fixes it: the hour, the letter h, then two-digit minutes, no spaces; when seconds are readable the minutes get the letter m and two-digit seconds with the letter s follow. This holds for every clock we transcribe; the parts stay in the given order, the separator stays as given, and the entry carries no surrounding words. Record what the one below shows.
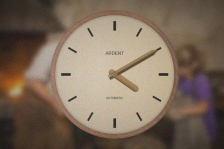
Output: 4h10
